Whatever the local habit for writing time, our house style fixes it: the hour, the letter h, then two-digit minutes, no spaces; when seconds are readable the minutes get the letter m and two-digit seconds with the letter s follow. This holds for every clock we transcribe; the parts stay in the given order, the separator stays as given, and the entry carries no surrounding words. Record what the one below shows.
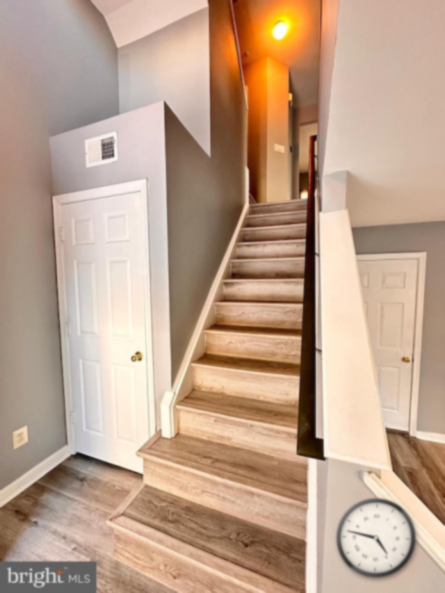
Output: 4h47
